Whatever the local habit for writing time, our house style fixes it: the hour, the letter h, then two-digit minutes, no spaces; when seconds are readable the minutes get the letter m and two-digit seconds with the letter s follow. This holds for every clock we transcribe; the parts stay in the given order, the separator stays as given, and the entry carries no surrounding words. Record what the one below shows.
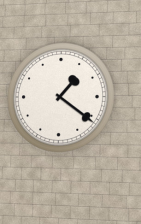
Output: 1h21
